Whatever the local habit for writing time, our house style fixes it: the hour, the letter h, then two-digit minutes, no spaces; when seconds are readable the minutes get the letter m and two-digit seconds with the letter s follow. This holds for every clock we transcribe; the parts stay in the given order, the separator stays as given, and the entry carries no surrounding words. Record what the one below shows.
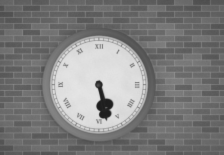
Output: 5h28
